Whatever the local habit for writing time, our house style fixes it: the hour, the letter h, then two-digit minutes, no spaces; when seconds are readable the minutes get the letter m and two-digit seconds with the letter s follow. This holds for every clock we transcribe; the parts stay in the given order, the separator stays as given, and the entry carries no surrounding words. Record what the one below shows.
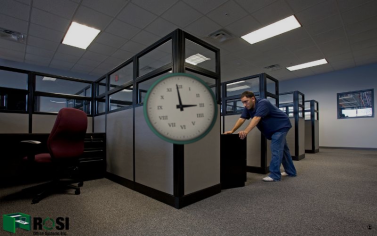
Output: 2h59
